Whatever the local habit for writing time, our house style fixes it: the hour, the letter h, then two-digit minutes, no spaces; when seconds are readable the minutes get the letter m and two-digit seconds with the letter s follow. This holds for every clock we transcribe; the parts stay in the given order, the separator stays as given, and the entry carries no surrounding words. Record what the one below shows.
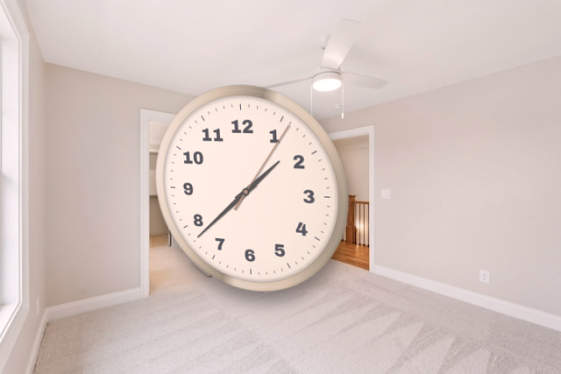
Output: 1h38m06s
